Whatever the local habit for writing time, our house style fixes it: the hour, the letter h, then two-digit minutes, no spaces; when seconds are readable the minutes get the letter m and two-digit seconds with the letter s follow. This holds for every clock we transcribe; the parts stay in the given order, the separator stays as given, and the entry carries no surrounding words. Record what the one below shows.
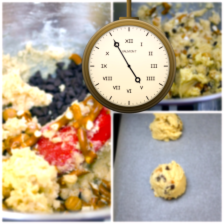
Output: 4h55
